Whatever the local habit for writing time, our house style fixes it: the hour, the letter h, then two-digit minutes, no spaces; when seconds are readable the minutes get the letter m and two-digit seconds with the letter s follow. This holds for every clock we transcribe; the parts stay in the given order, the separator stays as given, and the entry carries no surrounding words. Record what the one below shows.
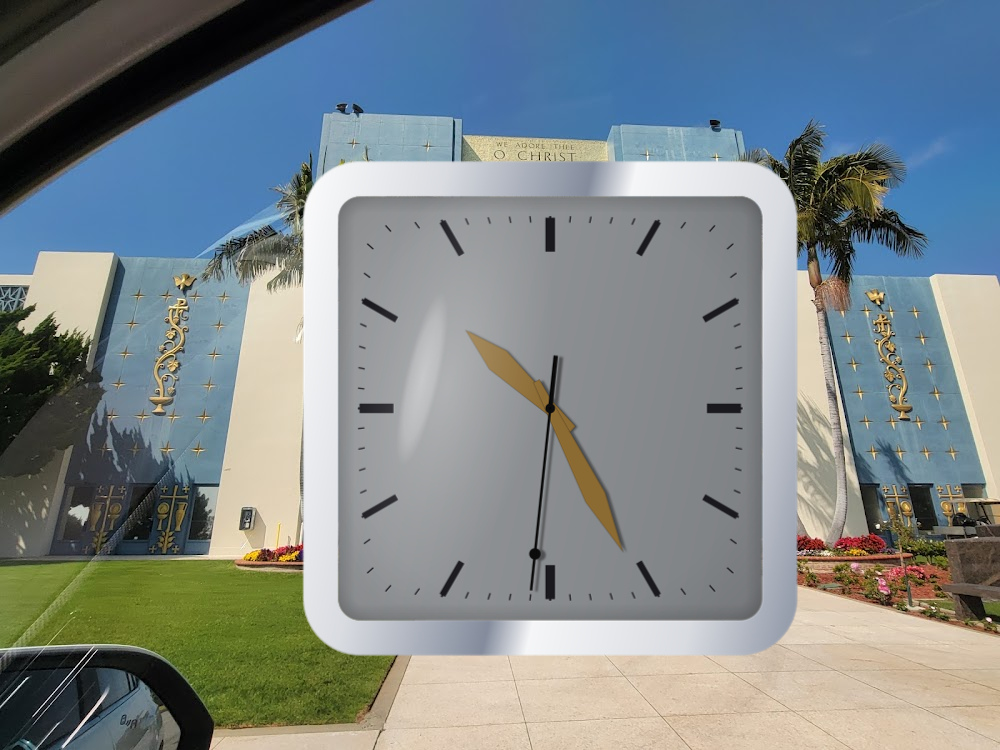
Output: 10h25m31s
